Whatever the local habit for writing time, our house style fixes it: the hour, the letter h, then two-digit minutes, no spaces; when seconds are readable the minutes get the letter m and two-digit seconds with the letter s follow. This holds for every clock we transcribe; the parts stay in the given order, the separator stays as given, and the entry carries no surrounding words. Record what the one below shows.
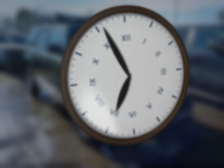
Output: 6h56
